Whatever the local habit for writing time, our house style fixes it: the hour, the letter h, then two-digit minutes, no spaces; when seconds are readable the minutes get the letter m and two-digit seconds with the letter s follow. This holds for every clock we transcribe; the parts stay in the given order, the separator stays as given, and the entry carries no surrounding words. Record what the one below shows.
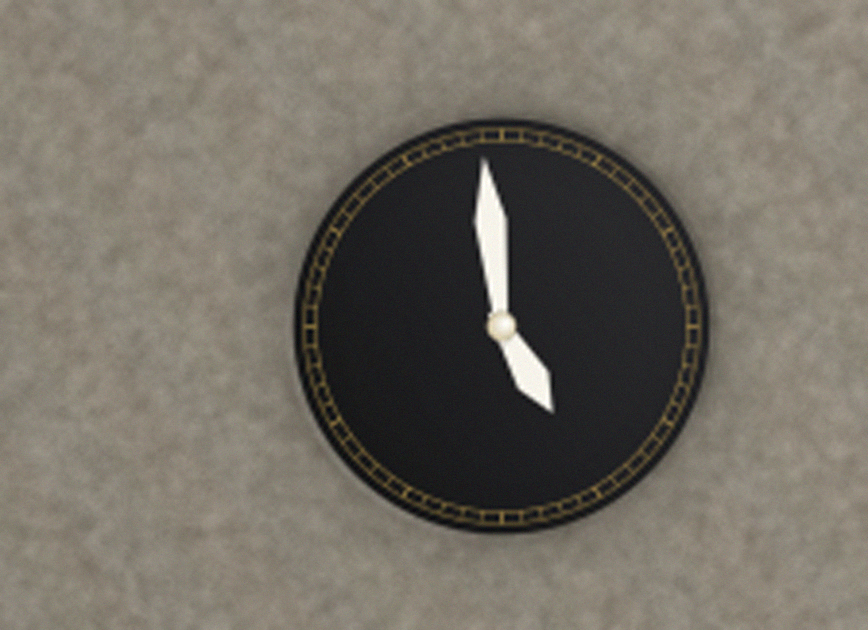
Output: 4h59
